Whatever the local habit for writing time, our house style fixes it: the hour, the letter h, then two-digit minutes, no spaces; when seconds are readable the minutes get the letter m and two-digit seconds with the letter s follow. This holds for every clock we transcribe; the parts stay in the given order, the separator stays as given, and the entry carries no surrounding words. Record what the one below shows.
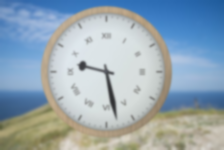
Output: 9h28
